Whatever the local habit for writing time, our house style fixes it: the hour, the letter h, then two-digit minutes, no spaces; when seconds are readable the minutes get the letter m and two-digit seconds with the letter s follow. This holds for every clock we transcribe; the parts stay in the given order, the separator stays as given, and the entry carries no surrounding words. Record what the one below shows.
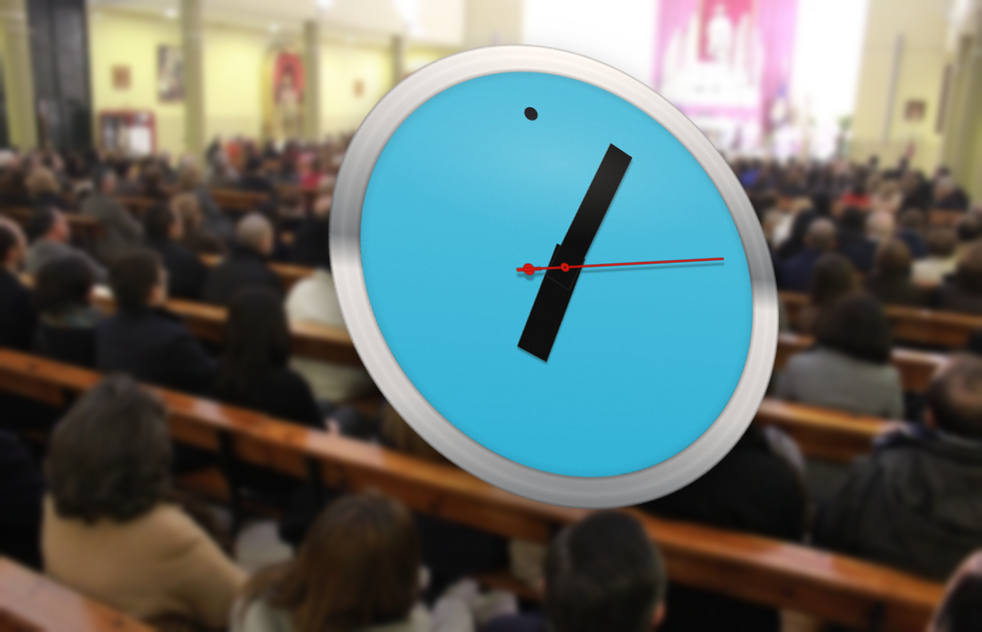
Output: 7h06m15s
